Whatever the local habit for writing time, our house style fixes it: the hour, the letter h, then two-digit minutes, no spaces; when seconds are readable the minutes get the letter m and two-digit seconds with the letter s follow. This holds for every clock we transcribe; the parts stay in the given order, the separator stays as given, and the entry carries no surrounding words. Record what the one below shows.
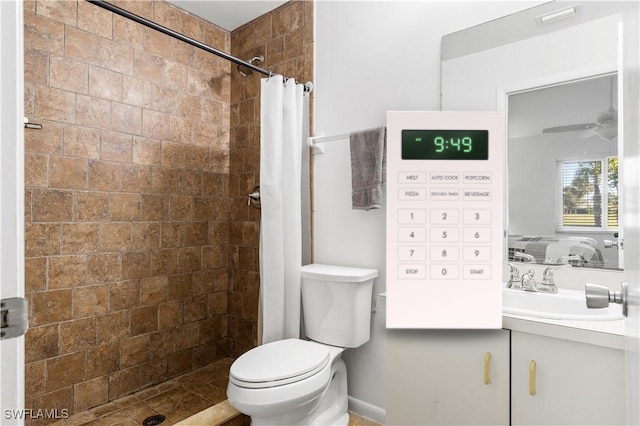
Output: 9h49
